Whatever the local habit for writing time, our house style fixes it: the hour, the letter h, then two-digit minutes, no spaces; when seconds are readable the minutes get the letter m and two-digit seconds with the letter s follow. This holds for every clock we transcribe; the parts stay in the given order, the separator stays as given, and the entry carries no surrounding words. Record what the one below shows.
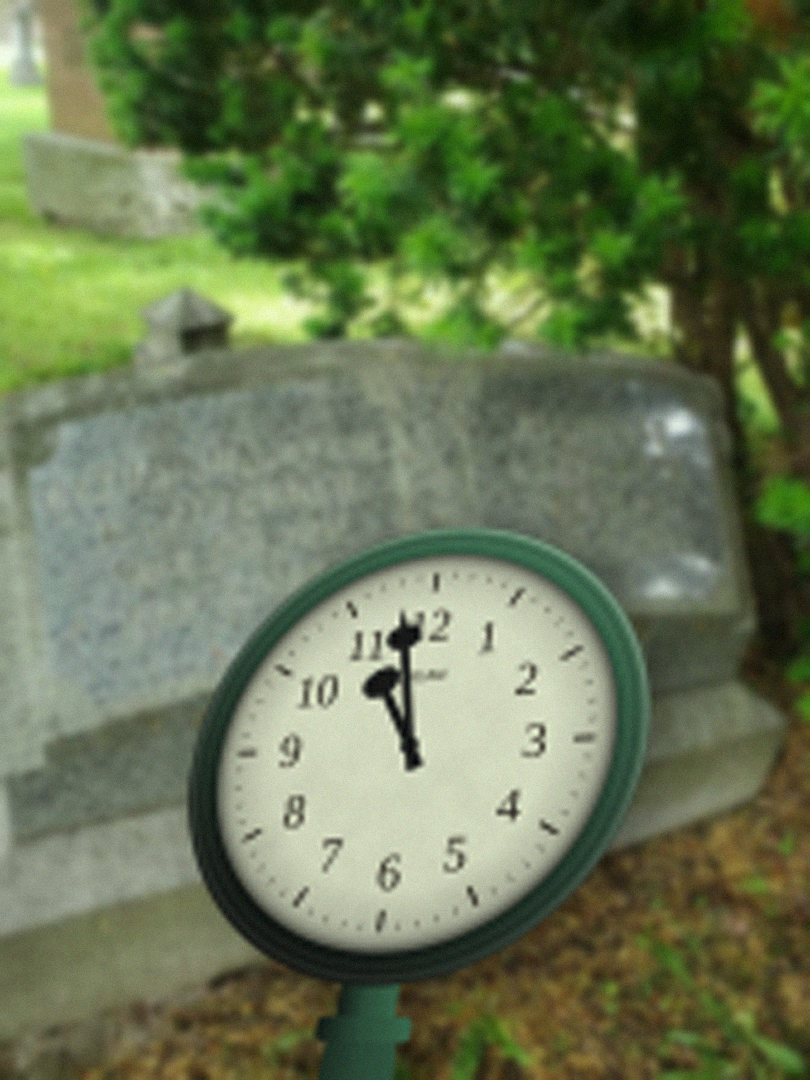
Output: 10h58
